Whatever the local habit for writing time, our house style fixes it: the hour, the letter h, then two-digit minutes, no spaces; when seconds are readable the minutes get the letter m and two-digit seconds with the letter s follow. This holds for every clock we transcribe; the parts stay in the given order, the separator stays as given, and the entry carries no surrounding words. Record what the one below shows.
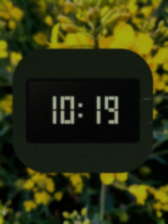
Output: 10h19
